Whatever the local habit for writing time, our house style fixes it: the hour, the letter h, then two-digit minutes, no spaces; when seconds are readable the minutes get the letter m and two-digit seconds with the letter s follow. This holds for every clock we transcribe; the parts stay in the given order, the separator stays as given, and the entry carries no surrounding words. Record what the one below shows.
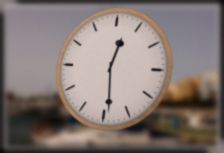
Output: 12h29
